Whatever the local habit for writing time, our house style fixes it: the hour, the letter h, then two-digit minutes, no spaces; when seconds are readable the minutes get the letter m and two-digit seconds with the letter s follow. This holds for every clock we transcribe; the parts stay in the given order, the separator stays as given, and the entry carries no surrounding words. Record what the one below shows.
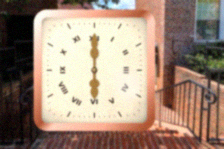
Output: 6h00
